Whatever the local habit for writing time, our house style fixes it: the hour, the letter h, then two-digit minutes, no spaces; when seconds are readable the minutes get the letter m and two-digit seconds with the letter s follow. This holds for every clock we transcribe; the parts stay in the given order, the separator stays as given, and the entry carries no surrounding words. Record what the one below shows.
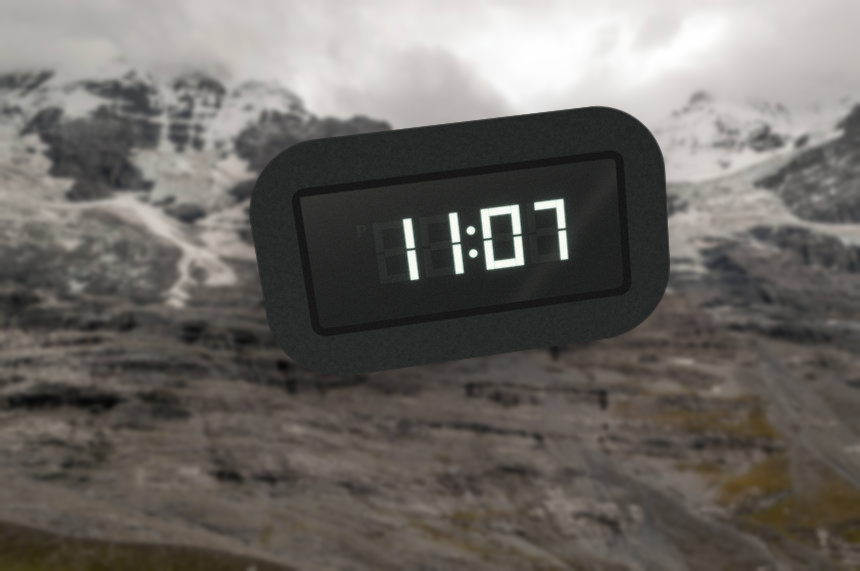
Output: 11h07
